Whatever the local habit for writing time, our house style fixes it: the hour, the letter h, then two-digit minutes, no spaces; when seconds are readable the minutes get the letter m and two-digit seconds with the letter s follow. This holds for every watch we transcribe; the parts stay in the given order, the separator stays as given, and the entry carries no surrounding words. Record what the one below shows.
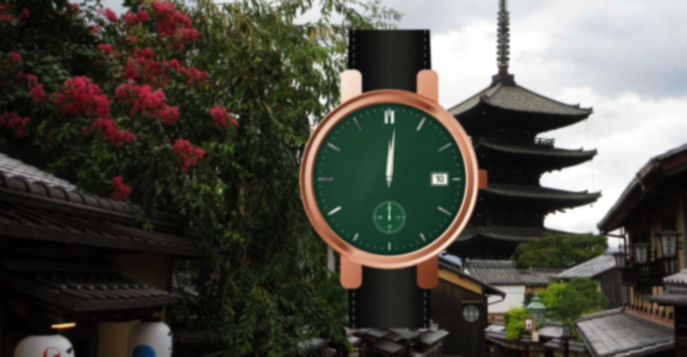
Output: 12h01
